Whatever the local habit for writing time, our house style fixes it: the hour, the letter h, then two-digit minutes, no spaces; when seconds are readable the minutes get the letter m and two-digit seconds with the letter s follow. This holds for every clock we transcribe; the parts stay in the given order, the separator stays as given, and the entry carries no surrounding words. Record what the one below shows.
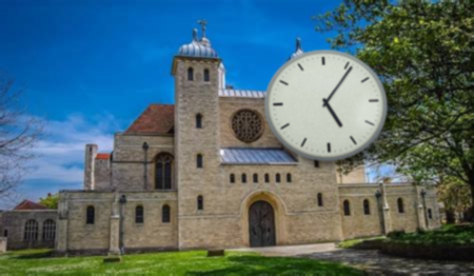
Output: 5h06
